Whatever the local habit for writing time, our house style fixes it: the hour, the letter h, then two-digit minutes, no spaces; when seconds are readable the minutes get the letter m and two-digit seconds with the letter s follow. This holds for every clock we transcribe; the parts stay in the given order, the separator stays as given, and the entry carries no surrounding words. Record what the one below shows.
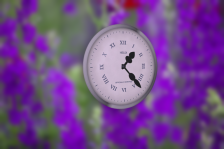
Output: 1h23
